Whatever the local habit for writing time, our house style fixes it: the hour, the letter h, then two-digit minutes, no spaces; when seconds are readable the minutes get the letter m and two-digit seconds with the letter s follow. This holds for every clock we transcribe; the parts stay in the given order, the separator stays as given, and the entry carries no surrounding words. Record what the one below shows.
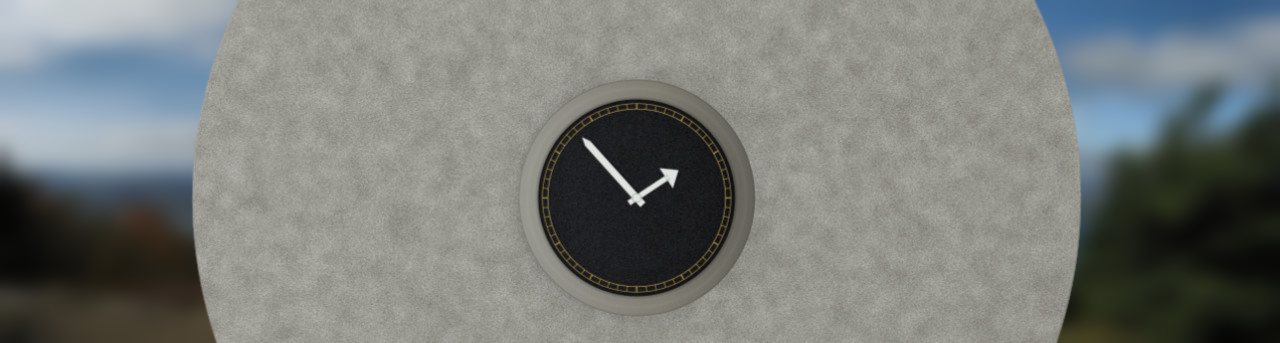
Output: 1h53
